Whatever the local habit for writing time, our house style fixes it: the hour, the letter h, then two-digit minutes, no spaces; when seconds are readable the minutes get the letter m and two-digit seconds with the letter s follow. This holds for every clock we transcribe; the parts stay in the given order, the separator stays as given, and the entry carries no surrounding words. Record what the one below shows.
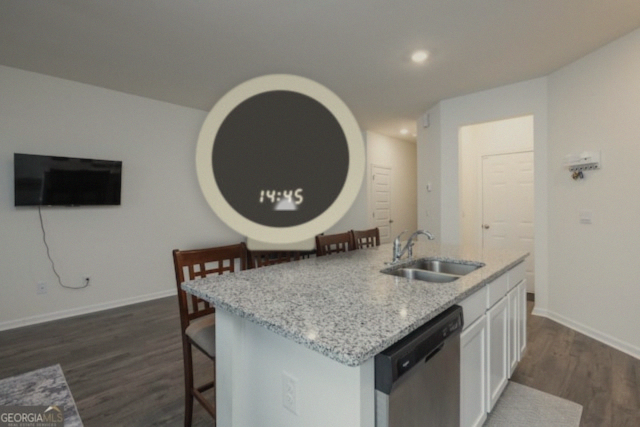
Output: 14h45
